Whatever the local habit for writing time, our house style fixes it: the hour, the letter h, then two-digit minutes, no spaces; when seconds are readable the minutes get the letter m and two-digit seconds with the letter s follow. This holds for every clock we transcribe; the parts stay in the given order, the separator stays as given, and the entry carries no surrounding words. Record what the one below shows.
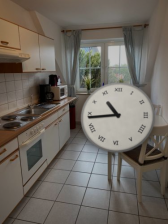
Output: 10h44
